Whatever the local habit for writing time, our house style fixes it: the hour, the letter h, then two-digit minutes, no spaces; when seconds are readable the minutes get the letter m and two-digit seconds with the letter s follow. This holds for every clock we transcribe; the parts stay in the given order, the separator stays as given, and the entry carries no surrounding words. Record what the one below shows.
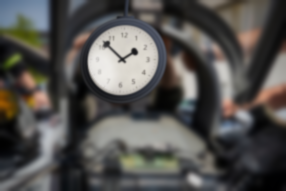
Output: 1h52
